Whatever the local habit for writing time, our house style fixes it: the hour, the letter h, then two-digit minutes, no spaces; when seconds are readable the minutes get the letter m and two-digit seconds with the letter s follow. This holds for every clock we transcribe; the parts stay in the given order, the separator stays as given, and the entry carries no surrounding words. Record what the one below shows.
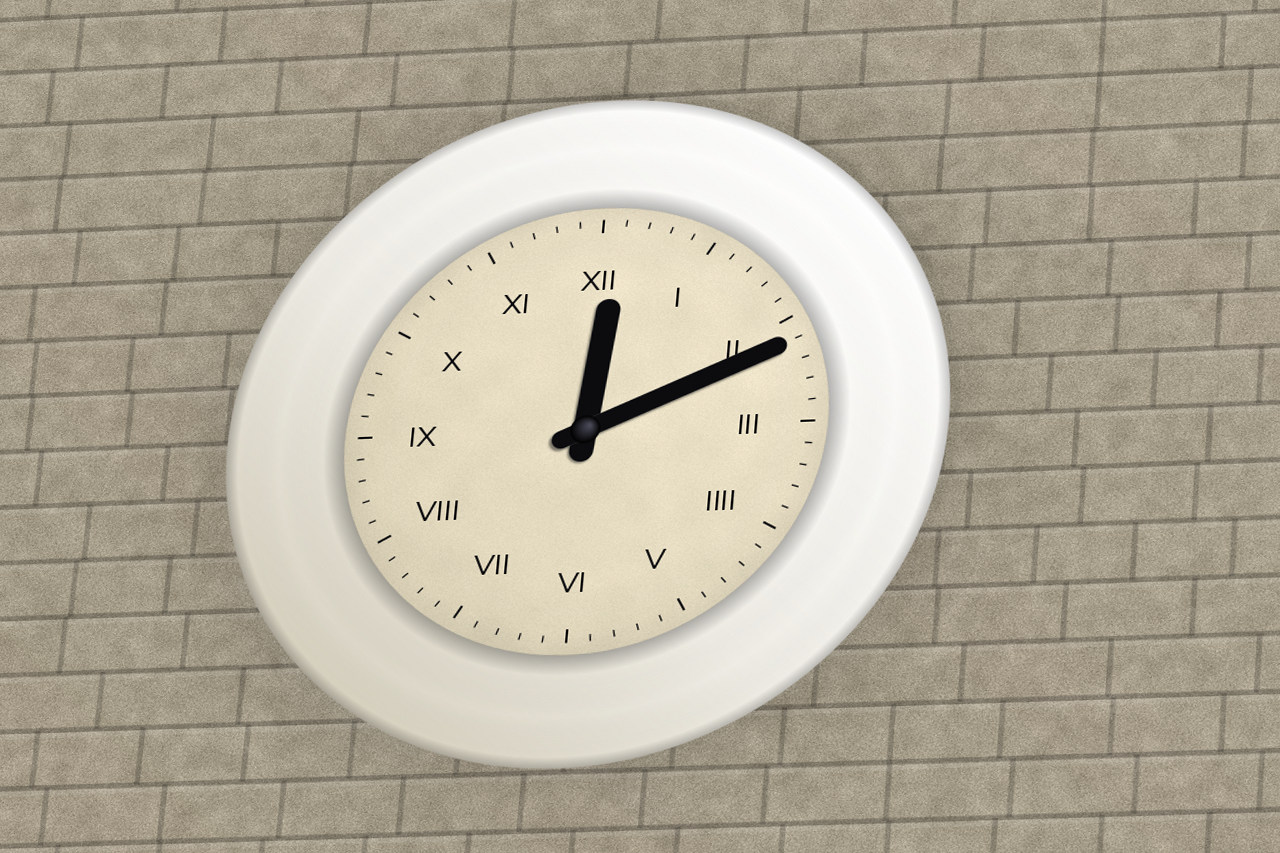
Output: 12h11
